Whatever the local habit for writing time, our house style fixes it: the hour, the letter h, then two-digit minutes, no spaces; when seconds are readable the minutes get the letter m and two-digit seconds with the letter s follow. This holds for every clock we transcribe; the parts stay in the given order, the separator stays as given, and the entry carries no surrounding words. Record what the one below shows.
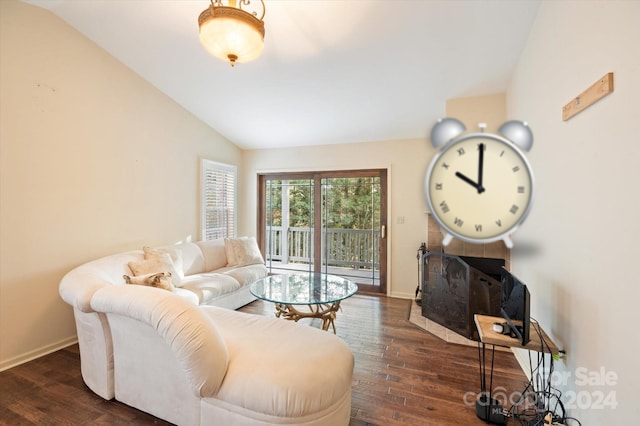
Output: 10h00
